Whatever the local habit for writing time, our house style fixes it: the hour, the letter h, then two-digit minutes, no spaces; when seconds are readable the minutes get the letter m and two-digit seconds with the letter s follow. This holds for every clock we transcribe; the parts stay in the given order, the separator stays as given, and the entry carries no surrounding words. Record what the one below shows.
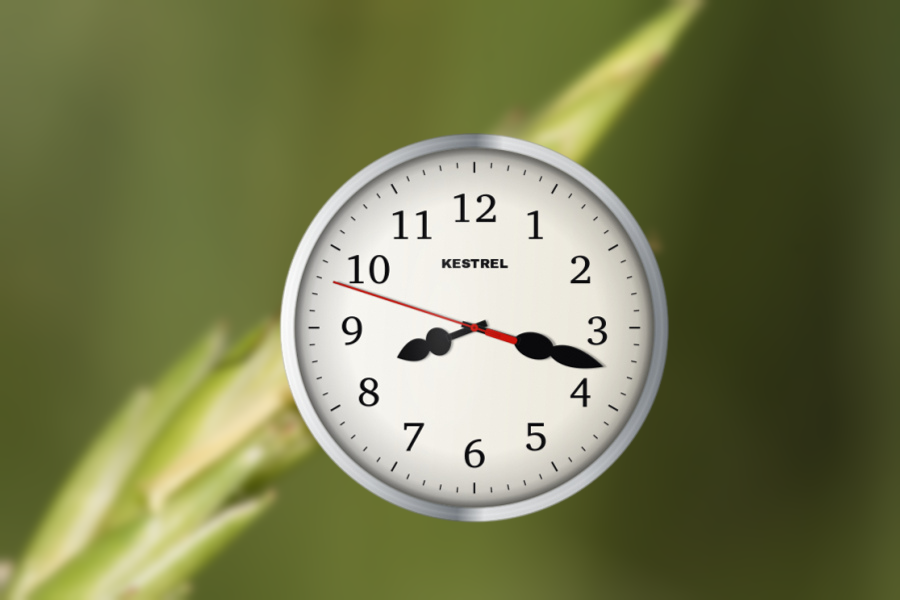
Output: 8h17m48s
